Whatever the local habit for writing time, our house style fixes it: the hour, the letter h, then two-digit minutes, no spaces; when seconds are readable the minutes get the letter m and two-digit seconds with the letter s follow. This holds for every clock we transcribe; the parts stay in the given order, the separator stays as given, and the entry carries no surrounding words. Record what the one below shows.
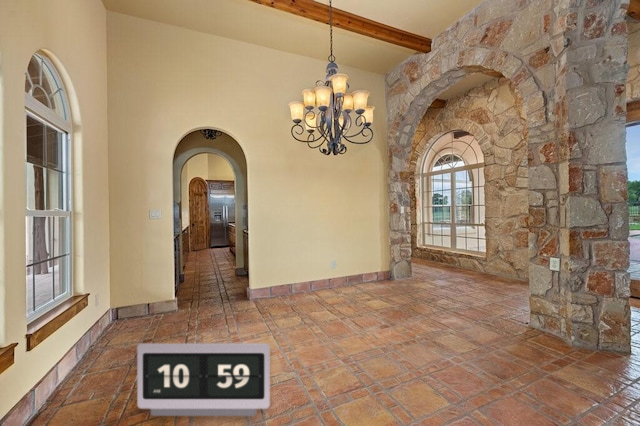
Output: 10h59
